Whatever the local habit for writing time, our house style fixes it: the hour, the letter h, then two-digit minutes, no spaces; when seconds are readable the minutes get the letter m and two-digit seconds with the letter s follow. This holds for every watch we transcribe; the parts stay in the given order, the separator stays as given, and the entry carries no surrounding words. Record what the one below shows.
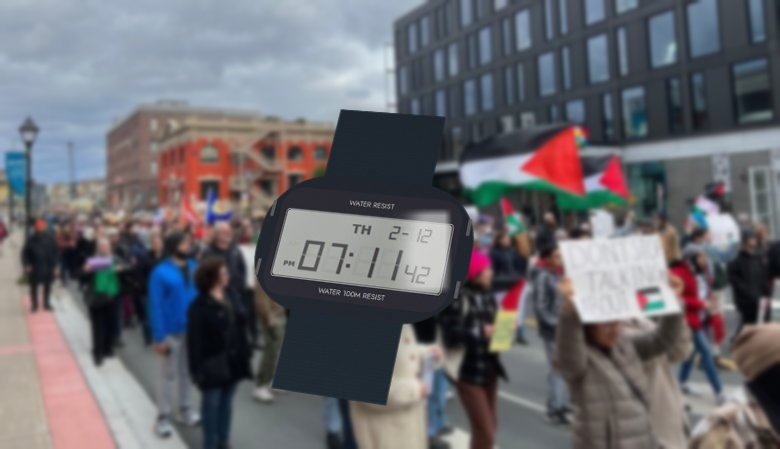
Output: 7h11m42s
